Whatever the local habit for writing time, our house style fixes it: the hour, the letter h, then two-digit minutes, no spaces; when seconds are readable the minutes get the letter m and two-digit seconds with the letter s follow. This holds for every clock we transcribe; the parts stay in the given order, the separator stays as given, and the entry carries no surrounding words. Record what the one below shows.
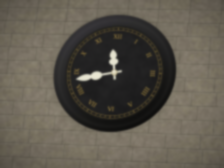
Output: 11h43
